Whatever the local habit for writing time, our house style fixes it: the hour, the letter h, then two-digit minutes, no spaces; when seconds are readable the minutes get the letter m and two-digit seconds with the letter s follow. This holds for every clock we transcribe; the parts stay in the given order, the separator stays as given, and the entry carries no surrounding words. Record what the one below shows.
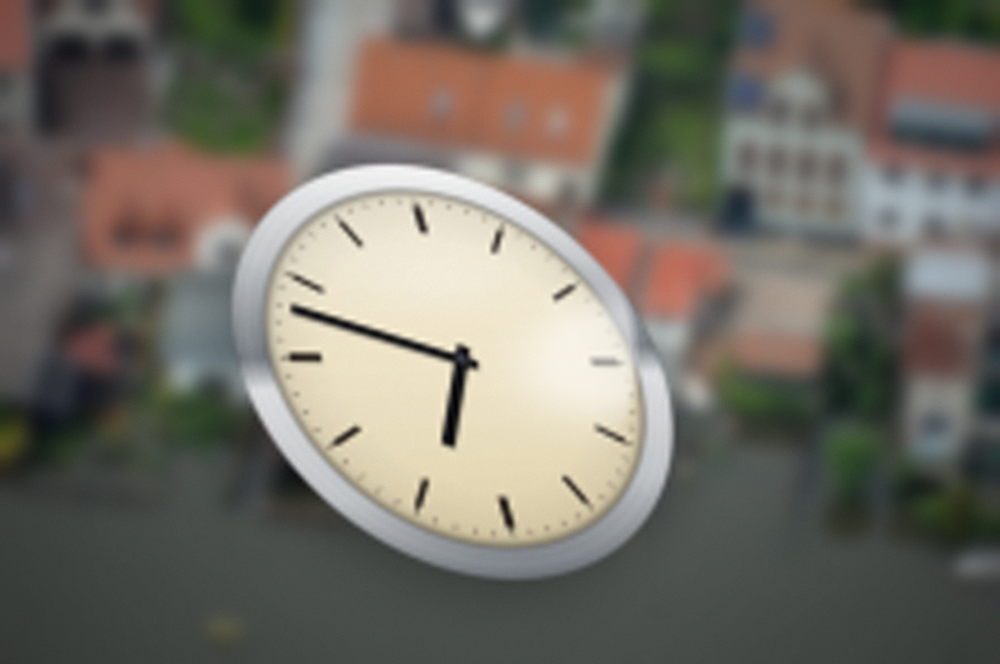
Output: 6h48
